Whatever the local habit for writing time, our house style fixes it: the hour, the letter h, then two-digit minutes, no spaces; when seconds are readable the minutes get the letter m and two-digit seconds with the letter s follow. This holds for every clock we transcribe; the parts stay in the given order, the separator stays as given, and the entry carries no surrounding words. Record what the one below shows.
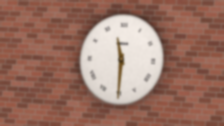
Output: 11h30
